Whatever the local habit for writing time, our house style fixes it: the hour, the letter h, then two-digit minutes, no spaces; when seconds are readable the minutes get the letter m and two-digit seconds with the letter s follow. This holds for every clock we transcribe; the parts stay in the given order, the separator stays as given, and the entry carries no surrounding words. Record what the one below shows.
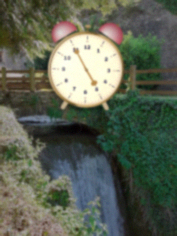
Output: 4h55
